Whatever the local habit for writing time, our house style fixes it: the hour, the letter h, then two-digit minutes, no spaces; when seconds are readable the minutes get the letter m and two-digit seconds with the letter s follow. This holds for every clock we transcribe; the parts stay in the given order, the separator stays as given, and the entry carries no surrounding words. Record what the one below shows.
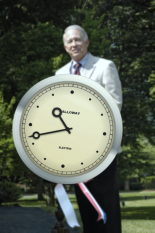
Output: 10h42
